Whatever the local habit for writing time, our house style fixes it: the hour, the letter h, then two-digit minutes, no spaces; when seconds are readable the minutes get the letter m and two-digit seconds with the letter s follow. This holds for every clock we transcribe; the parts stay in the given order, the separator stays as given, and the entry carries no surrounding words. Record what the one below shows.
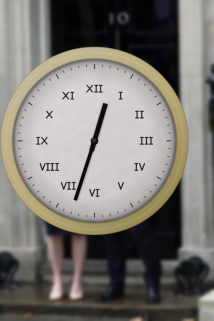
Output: 12h33
